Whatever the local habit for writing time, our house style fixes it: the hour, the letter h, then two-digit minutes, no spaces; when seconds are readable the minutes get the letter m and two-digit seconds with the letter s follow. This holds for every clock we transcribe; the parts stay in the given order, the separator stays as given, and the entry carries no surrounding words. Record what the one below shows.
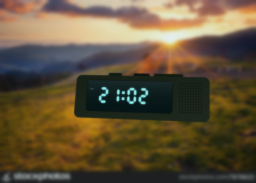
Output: 21h02
